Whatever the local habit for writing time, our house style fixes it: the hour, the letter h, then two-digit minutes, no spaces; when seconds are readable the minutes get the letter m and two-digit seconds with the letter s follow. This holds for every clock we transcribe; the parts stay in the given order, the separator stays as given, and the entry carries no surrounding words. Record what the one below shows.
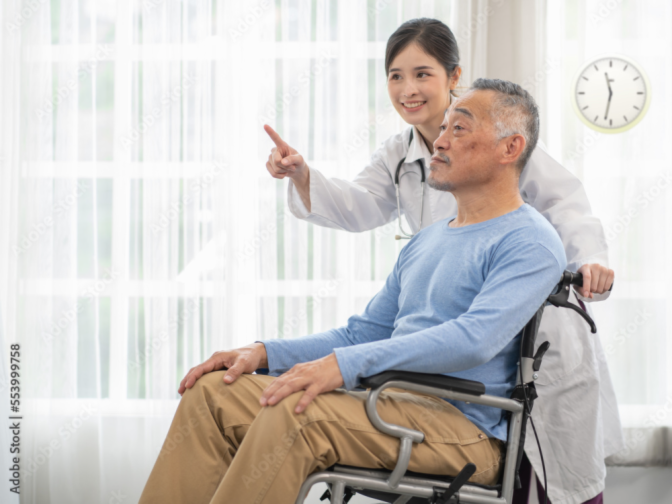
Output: 11h32
